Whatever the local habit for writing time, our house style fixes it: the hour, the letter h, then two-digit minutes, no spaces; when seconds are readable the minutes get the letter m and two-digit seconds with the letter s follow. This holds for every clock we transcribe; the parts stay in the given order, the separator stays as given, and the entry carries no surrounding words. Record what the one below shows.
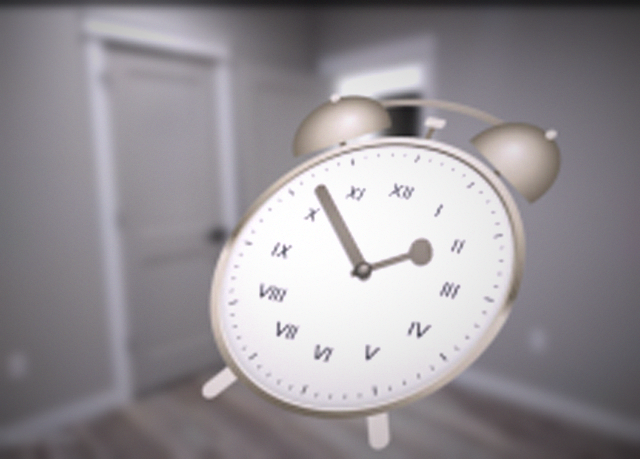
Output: 1h52
